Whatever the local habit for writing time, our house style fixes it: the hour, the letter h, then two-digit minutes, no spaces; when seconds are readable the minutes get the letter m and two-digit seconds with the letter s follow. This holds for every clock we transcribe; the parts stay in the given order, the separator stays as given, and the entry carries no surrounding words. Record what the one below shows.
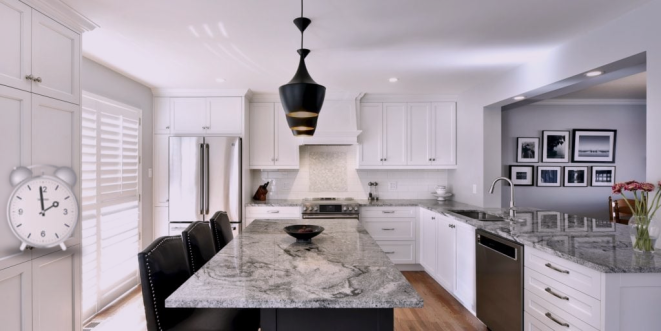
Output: 1h59
